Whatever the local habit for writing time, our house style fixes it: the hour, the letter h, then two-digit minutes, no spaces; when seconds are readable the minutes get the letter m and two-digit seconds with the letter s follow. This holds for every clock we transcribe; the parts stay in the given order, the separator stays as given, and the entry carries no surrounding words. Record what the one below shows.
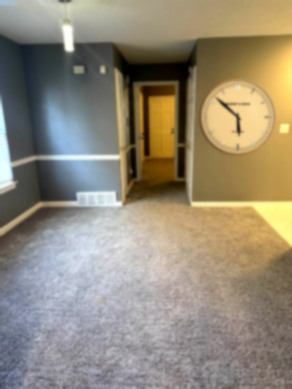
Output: 5h52
